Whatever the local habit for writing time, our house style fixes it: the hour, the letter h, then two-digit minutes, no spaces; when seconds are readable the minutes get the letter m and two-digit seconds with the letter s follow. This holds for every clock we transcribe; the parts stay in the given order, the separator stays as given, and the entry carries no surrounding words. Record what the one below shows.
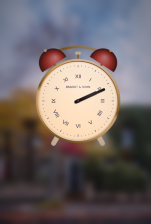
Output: 2h11
